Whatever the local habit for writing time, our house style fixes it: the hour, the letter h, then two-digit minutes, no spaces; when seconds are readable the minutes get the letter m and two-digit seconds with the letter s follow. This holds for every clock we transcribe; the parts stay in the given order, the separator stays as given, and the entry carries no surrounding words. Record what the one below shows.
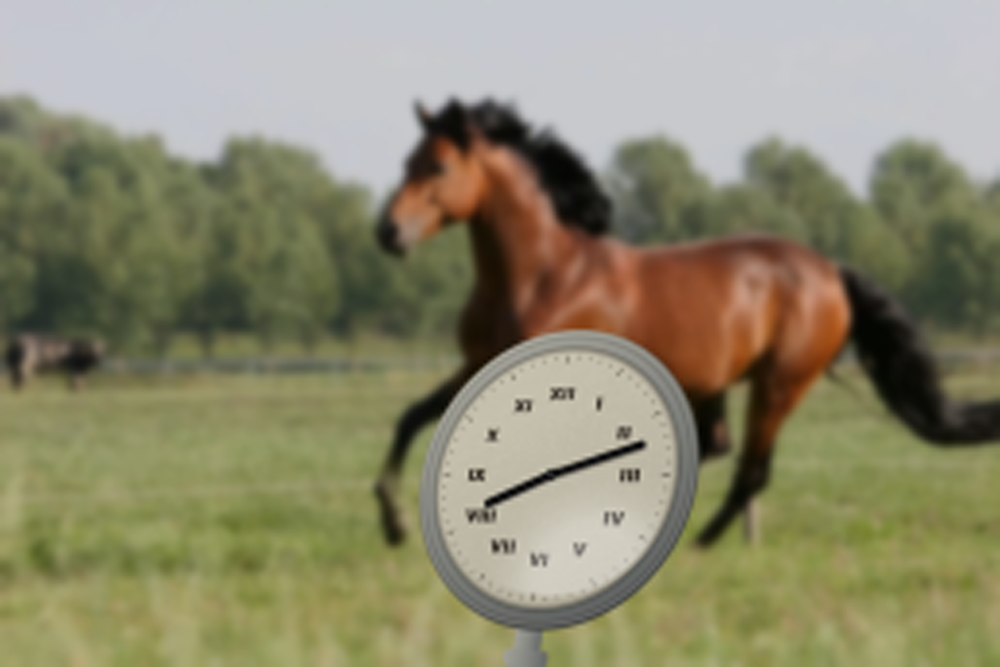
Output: 8h12
